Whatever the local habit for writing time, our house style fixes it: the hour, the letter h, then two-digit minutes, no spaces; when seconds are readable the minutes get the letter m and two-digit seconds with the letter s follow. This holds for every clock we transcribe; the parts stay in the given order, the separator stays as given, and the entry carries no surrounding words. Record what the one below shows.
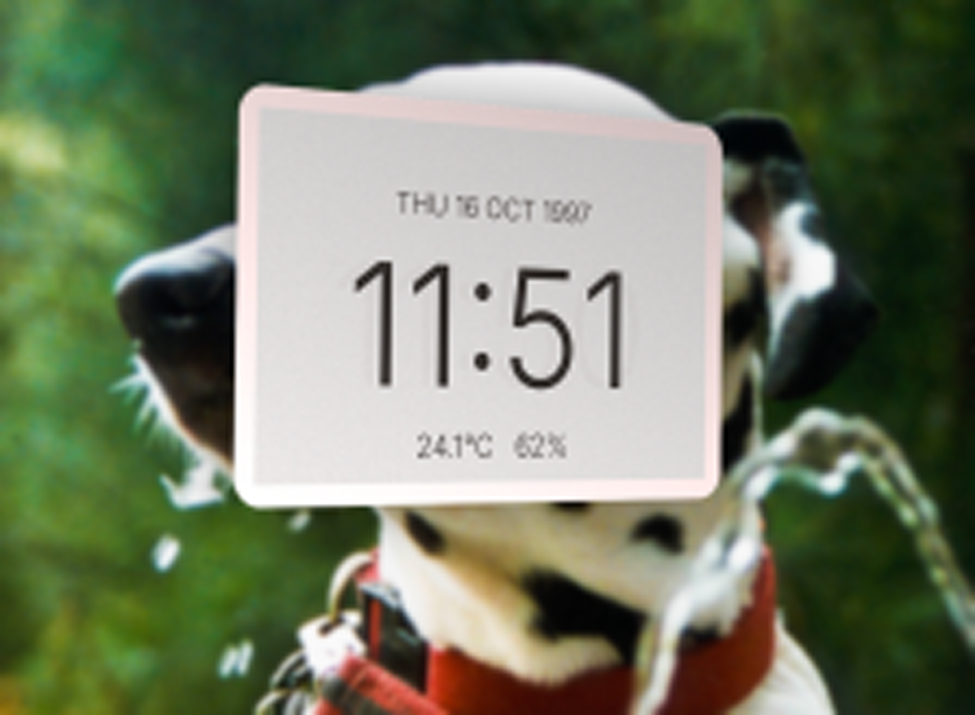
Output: 11h51
